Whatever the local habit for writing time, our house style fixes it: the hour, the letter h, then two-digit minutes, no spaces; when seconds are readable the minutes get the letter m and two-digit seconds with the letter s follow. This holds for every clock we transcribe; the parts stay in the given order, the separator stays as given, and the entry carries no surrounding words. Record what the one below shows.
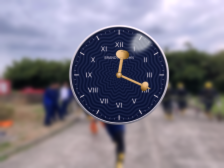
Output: 12h19
